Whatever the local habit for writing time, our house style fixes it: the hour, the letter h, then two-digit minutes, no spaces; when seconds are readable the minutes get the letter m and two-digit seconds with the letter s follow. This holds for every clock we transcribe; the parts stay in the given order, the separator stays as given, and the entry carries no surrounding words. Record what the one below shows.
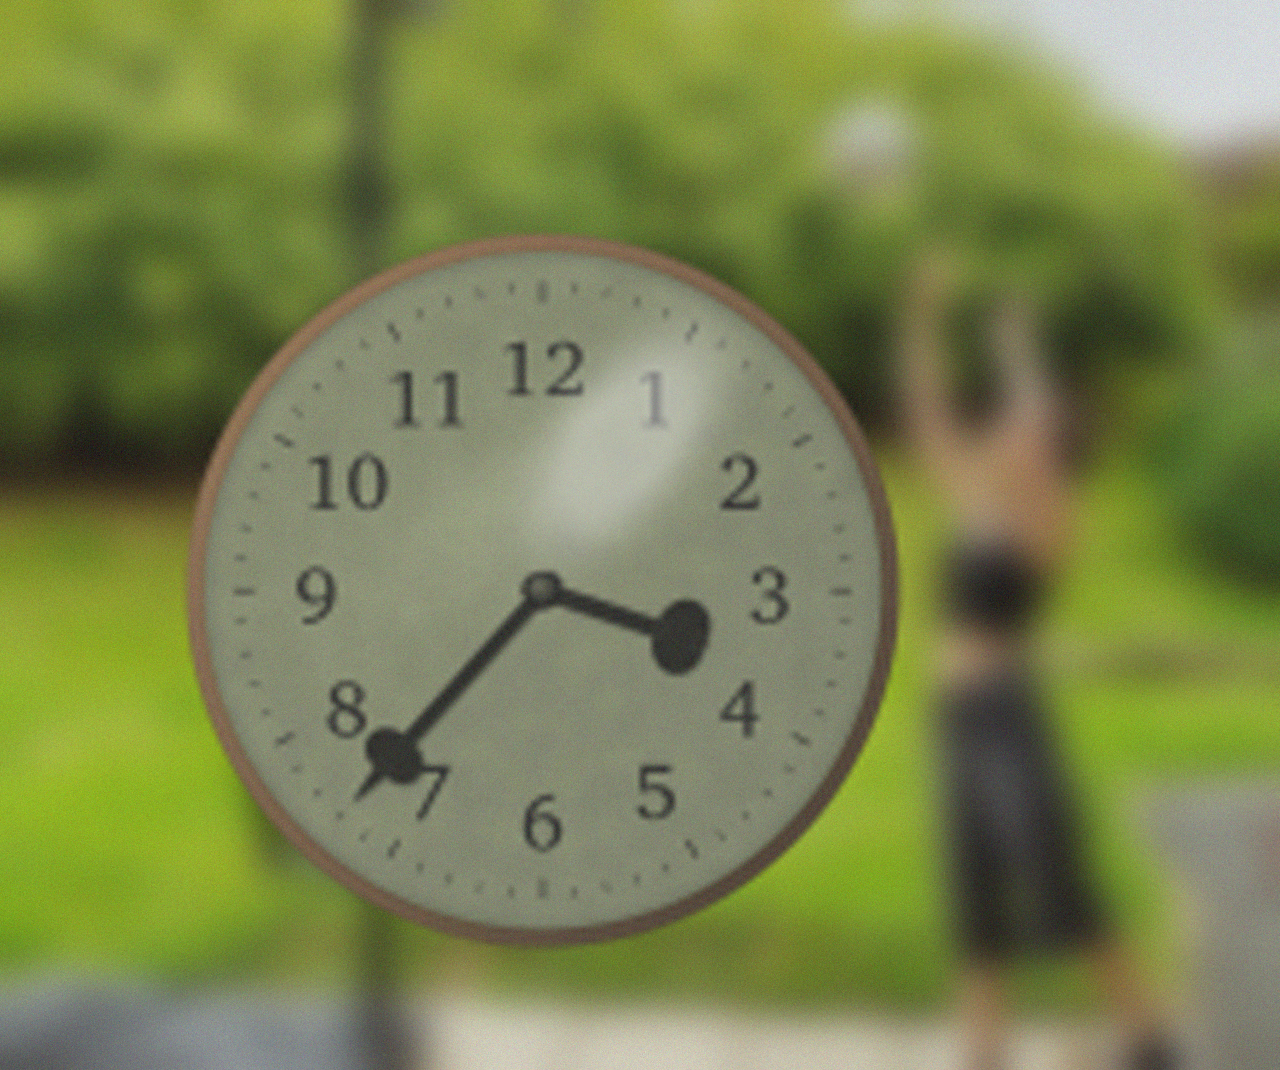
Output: 3h37
